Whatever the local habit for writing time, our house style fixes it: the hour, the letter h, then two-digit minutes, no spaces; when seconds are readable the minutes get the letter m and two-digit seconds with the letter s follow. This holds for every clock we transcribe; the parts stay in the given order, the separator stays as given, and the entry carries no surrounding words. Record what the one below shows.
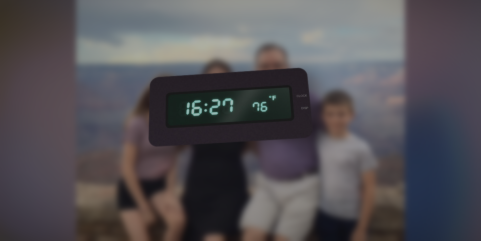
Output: 16h27
